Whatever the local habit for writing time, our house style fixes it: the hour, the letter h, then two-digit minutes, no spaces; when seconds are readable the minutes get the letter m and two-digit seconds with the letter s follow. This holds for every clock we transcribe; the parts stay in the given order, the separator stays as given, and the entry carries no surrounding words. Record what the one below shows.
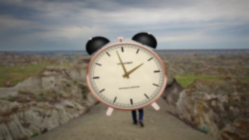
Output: 1h58
